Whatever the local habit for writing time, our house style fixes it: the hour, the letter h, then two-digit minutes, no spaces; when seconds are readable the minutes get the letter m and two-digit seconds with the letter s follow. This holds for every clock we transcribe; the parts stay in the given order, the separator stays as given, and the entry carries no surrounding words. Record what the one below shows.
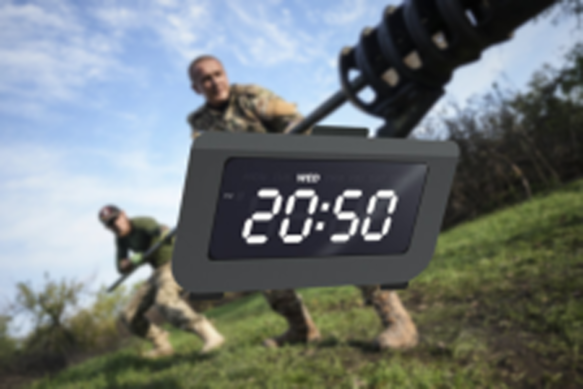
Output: 20h50
